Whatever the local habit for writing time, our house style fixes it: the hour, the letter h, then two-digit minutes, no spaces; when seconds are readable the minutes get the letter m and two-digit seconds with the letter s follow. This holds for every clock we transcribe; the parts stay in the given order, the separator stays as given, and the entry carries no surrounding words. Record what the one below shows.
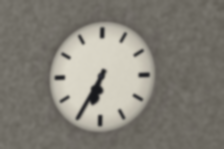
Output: 6h35
